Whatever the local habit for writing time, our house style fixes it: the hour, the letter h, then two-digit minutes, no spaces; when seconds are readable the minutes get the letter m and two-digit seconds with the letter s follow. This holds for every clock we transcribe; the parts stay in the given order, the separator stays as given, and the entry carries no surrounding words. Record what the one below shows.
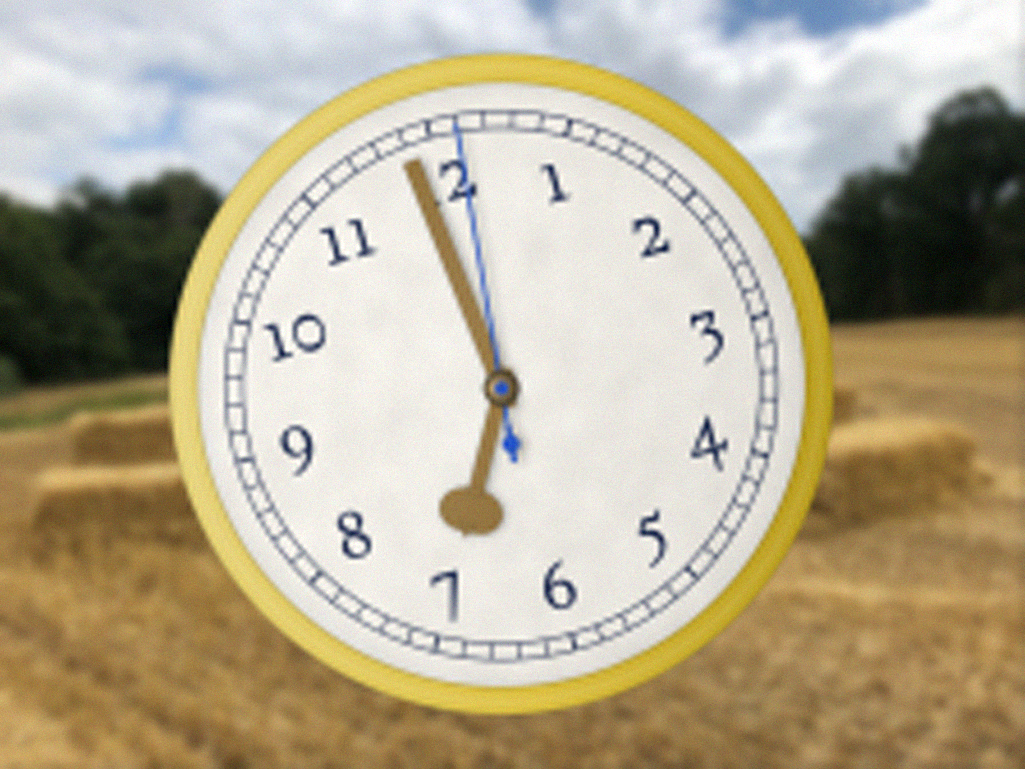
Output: 6h59m01s
